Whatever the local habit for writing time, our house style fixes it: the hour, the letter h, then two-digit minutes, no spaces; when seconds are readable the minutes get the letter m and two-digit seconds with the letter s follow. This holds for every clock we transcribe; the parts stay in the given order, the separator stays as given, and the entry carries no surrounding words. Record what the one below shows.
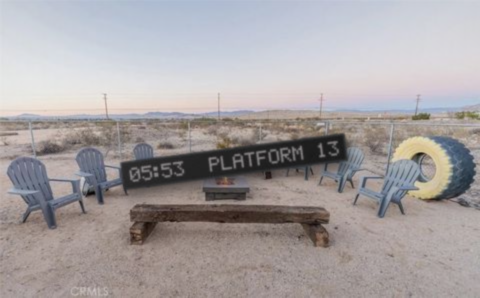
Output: 5h53
